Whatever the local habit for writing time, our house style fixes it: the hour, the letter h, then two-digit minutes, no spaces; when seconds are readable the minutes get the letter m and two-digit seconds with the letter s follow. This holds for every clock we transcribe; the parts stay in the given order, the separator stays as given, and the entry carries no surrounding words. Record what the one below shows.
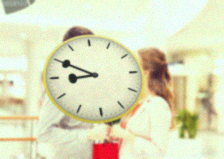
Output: 8h50
